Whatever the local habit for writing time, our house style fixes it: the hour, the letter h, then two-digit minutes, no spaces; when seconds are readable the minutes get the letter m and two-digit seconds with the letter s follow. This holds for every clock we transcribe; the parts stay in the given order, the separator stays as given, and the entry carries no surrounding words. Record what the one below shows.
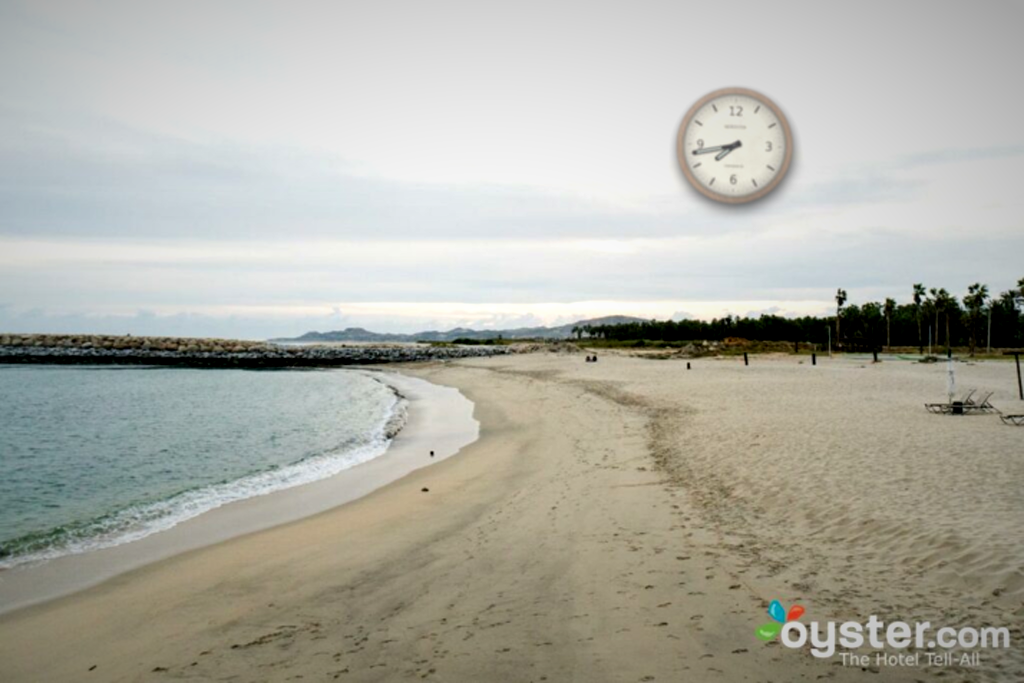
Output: 7h43
